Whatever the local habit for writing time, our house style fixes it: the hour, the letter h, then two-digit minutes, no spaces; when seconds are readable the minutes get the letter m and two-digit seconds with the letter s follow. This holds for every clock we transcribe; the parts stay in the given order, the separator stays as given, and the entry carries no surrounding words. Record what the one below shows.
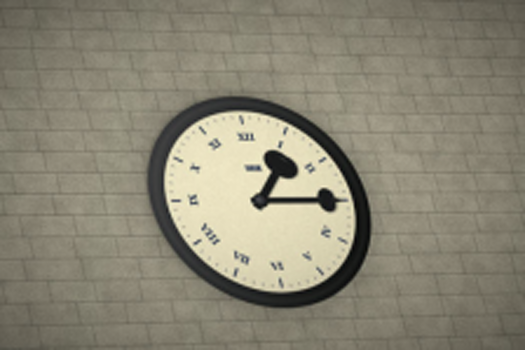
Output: 1h15
